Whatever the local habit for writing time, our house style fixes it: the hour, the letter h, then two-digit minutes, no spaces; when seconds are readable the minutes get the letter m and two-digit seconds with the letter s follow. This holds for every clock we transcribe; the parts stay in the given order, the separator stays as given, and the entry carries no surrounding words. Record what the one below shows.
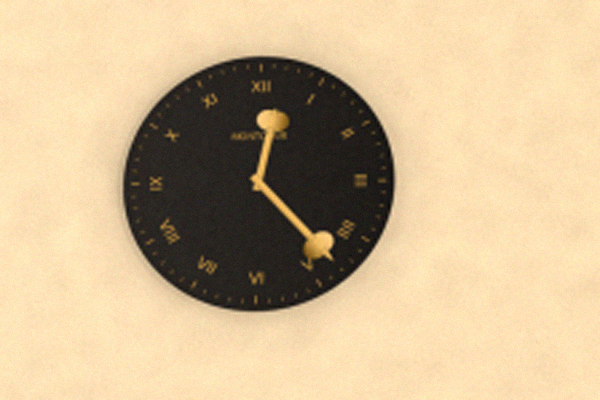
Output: 12h23
